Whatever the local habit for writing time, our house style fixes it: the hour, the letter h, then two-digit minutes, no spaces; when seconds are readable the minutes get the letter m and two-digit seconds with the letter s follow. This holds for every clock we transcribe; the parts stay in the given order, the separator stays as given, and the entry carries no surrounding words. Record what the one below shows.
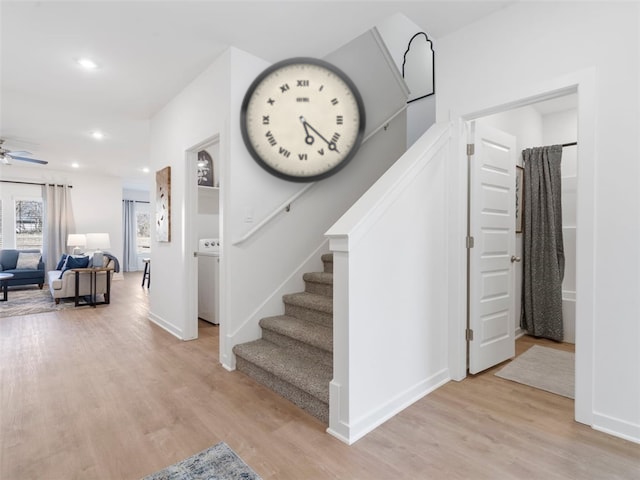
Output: 5h22
